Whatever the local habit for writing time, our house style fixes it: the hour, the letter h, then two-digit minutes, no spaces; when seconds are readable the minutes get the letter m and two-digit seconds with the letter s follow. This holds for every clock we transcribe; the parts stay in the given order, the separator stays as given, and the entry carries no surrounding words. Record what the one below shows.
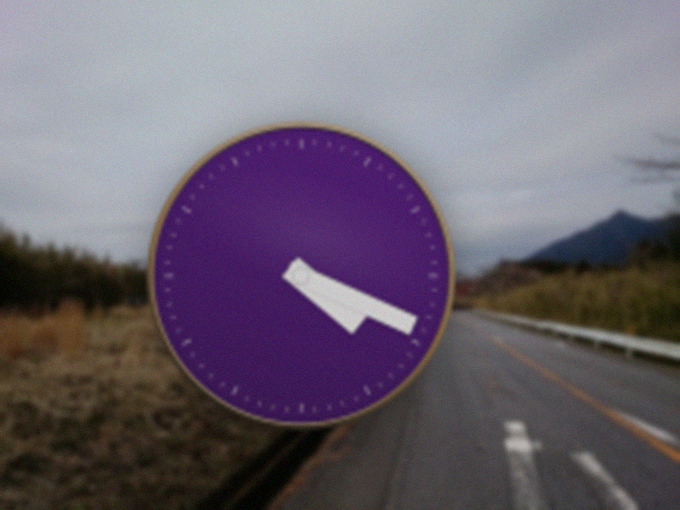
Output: 4h19
